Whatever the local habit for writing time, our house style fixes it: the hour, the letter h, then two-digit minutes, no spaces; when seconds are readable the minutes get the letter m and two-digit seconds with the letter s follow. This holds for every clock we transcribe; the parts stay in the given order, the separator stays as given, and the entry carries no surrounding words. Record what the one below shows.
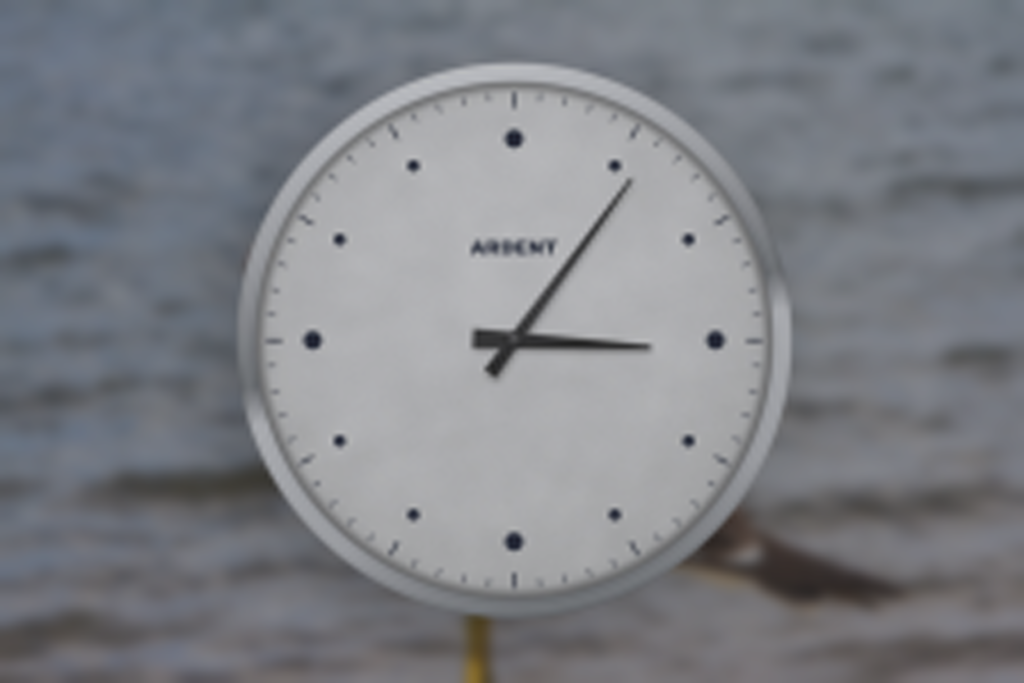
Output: 3h06
